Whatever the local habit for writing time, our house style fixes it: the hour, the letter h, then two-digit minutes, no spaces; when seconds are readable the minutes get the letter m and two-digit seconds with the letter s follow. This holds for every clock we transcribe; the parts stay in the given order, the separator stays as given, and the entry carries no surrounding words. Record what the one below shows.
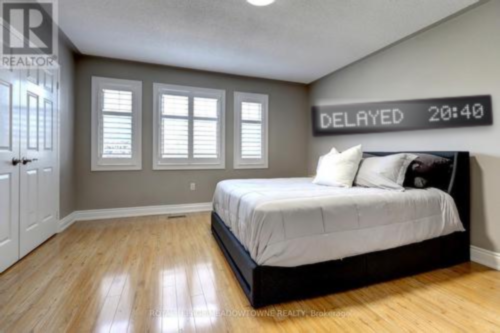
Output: 20h40
